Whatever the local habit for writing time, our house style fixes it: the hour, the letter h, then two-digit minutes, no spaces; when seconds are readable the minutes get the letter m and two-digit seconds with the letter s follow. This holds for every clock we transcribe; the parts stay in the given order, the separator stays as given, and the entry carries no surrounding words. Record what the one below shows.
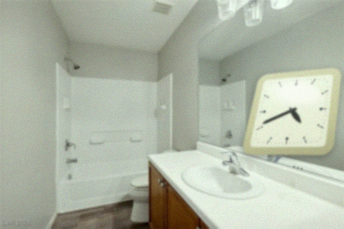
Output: 4h41
